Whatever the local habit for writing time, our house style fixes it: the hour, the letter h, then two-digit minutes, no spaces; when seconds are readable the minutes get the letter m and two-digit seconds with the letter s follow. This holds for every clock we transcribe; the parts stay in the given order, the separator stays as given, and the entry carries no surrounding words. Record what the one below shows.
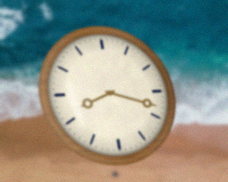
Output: 8h18
